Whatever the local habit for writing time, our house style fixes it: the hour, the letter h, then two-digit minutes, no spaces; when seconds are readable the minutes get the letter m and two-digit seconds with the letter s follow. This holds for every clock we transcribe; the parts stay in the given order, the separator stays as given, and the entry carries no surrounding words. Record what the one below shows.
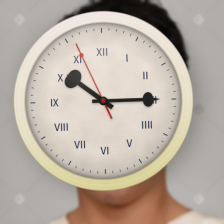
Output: 10h14m56s
